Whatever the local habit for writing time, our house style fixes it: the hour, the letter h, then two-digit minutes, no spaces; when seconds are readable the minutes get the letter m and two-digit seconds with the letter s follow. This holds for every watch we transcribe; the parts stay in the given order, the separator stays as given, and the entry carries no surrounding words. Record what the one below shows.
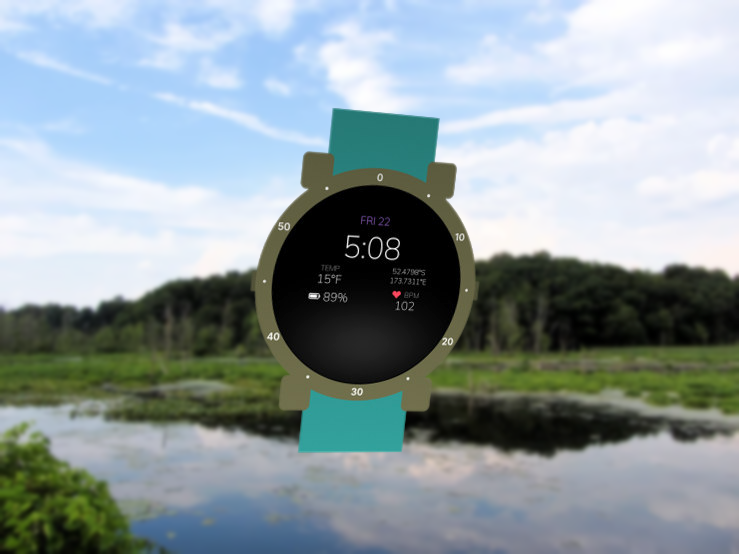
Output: 5h08
